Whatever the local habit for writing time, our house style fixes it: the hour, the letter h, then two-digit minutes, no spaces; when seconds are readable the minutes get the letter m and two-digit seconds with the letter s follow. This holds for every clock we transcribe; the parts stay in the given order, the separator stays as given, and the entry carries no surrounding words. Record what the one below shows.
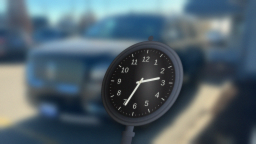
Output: 2h34
